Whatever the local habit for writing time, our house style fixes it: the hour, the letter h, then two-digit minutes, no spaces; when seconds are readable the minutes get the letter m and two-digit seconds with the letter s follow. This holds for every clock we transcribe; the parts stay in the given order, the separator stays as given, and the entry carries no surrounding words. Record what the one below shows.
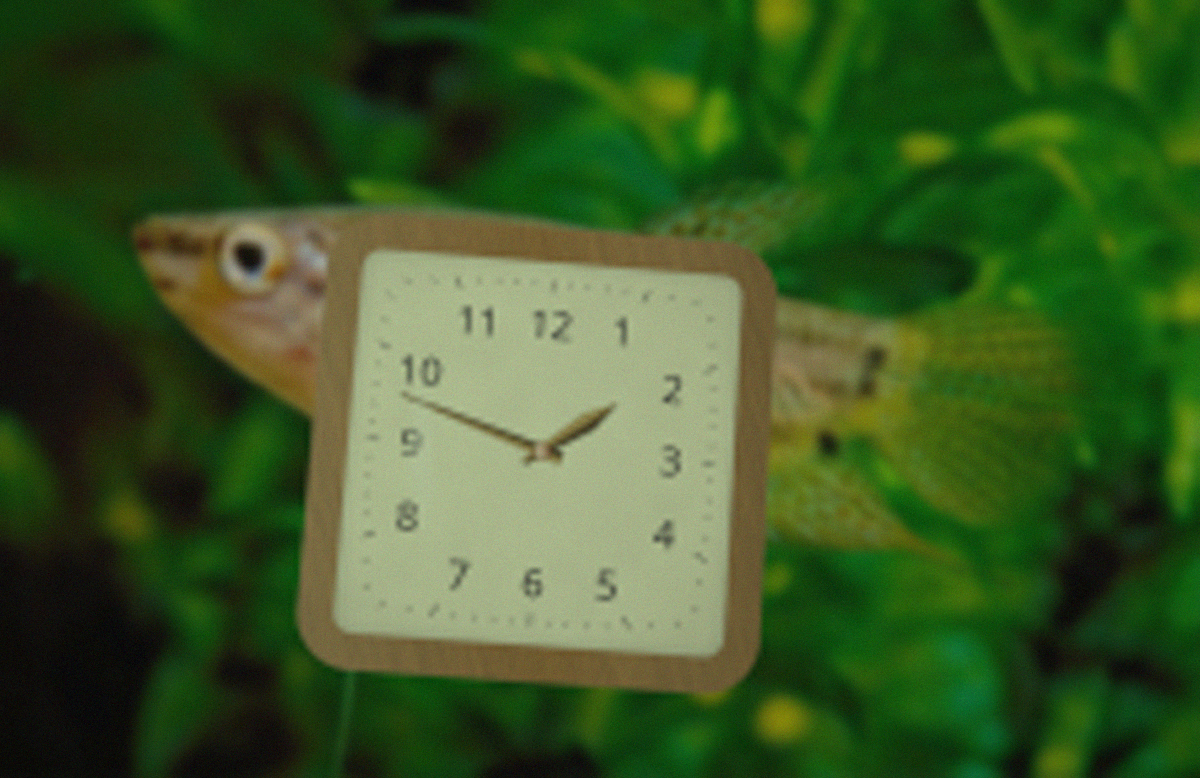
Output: 1h48
